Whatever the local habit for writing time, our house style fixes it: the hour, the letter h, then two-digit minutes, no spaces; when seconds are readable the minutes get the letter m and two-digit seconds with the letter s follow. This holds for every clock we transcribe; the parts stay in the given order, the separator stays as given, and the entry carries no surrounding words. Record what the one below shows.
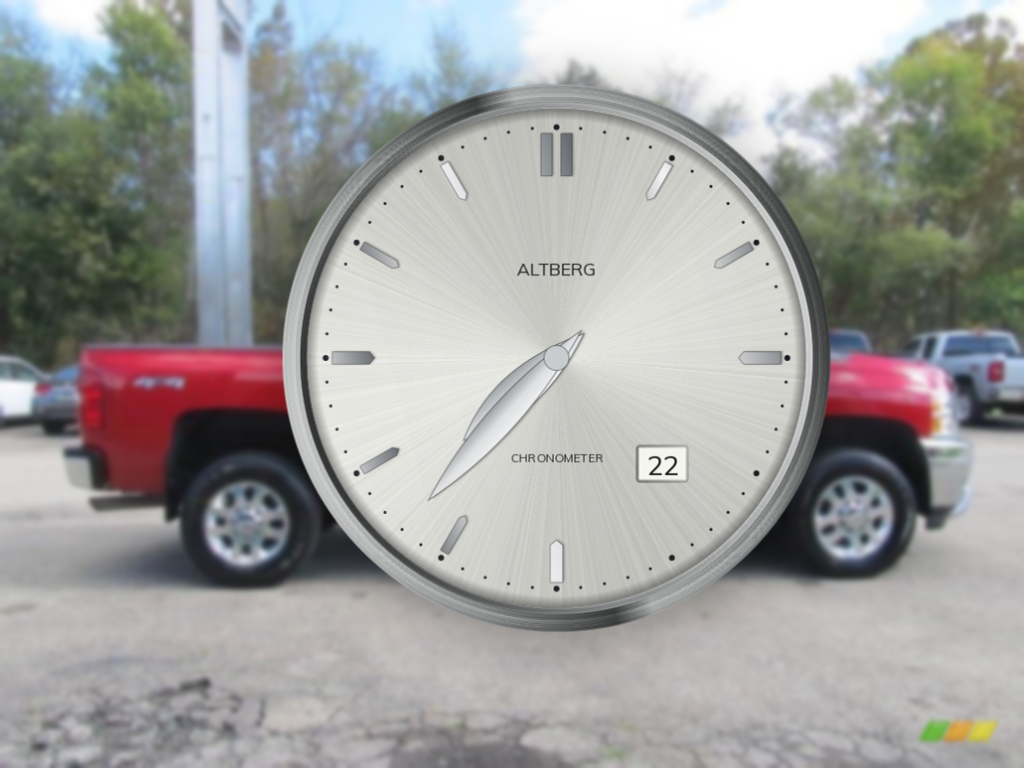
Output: 7h37
